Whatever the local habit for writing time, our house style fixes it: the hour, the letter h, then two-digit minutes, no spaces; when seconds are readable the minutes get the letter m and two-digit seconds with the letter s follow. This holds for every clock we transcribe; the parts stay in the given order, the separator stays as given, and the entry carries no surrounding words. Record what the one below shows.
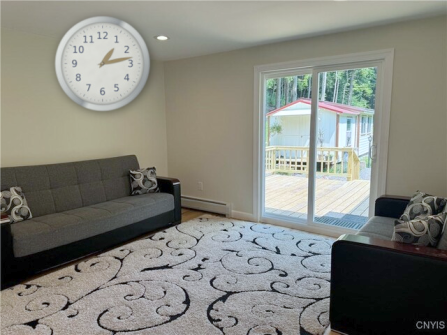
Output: 1h13
